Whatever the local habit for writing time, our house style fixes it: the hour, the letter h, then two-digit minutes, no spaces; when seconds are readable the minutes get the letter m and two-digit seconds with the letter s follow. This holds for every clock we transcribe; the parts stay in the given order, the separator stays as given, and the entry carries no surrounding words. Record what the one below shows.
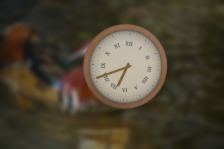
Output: 6h41
